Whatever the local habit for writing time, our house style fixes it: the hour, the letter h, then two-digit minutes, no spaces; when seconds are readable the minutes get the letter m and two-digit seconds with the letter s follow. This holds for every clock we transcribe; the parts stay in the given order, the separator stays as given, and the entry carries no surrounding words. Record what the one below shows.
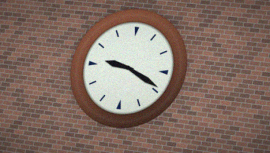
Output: 9h19
